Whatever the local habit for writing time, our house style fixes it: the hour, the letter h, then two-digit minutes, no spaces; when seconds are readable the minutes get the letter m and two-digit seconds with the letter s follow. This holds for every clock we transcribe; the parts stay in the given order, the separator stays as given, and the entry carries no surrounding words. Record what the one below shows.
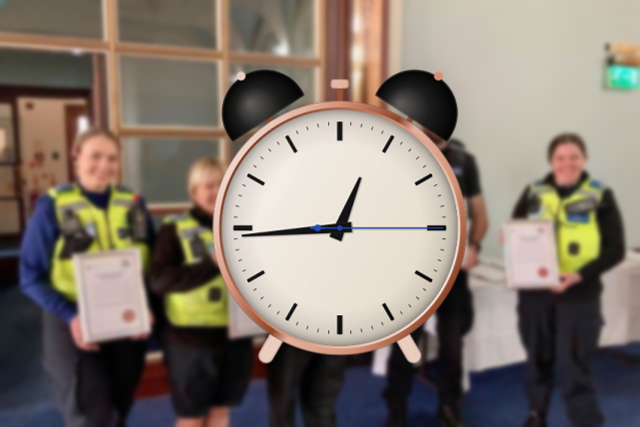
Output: 12h44m15s
